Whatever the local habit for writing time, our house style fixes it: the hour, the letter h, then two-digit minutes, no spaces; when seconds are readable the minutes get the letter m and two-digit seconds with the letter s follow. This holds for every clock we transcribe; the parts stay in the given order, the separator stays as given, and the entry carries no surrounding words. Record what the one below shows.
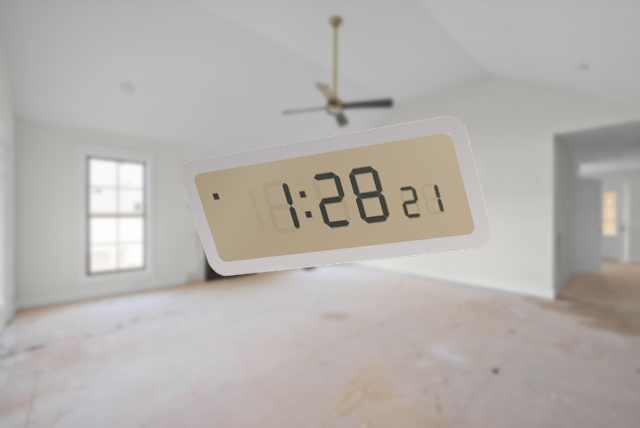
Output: 1h28m21s
